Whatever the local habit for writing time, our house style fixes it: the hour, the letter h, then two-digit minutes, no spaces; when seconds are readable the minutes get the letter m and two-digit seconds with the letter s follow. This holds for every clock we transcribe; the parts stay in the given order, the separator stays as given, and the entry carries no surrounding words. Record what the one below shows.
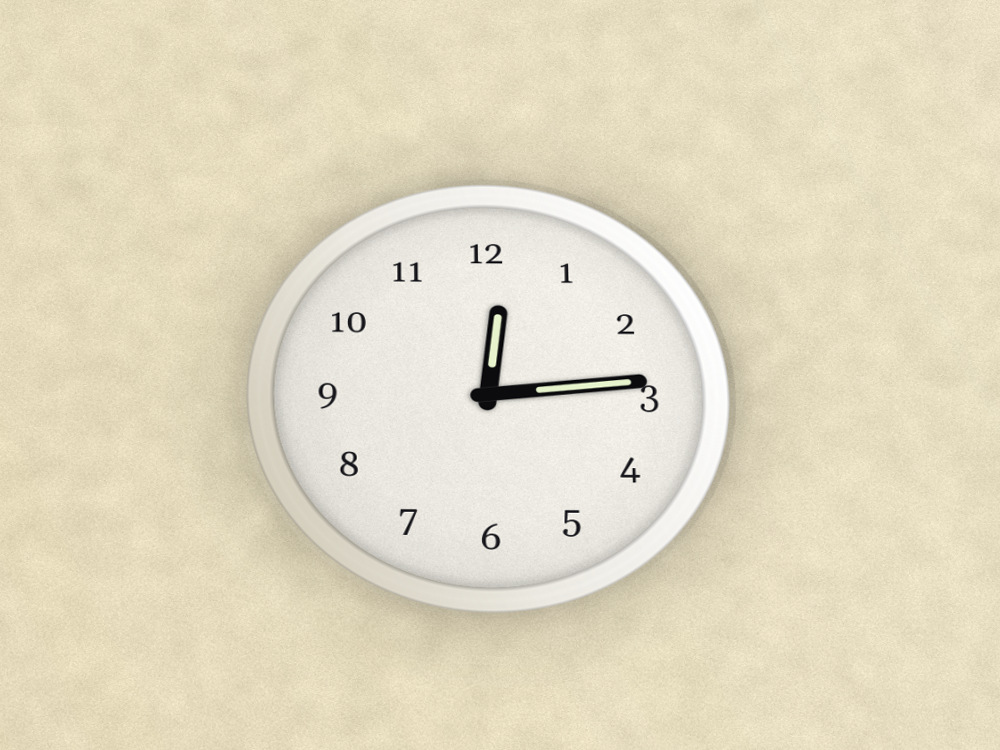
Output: 12h14
